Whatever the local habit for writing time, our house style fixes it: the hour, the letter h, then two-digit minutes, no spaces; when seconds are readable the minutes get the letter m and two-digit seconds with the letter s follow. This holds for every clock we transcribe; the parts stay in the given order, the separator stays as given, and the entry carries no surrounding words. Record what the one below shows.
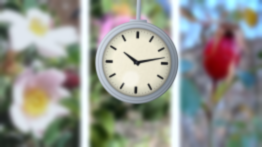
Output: 10h13
